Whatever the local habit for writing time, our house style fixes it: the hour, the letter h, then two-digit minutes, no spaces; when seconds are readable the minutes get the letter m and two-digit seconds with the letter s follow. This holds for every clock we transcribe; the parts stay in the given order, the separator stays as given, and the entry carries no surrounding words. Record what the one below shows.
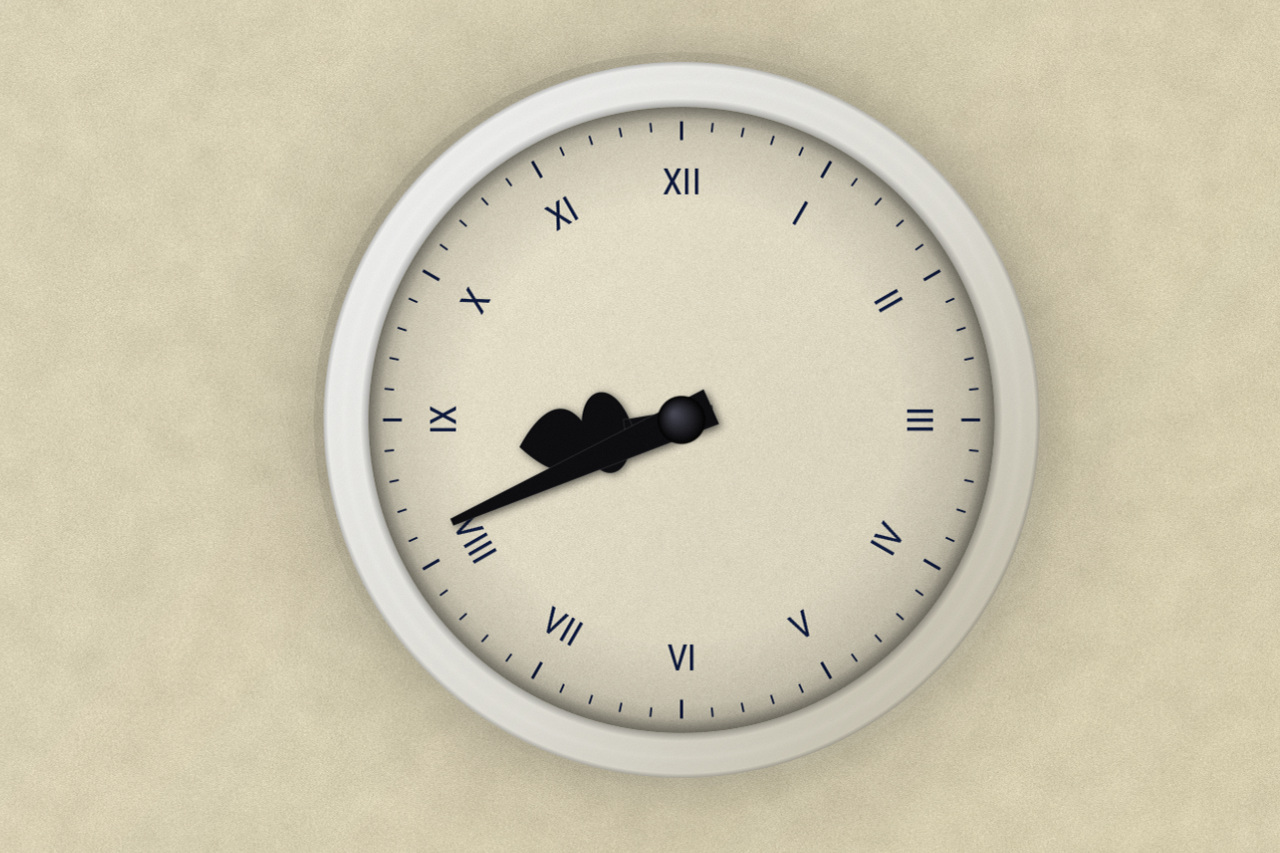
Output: 8h41
